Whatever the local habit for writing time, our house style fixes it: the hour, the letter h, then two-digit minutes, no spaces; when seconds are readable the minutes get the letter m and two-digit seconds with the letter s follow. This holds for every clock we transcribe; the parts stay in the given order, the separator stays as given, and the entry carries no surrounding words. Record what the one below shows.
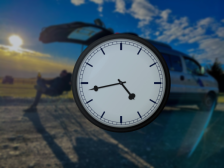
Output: 4h43
